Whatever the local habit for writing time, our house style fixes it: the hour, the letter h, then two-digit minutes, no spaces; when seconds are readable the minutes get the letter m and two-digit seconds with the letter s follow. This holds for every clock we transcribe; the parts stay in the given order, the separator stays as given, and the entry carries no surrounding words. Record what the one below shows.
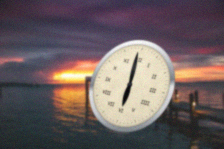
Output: 5h59
